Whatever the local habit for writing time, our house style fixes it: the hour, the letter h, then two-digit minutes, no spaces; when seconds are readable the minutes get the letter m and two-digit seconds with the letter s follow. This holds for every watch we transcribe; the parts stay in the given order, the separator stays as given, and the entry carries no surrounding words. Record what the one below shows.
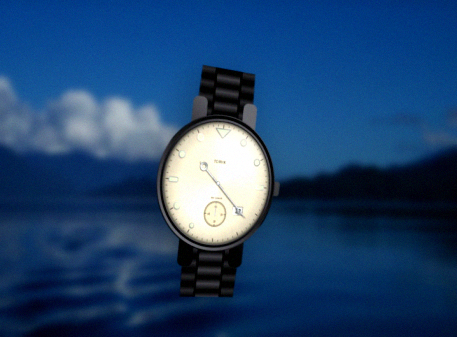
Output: 10h22
